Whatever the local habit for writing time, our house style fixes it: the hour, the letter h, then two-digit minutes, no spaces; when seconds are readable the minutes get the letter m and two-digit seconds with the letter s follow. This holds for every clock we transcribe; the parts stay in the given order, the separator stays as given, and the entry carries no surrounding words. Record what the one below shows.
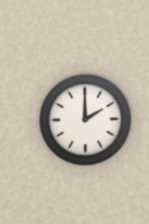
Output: 2h00
